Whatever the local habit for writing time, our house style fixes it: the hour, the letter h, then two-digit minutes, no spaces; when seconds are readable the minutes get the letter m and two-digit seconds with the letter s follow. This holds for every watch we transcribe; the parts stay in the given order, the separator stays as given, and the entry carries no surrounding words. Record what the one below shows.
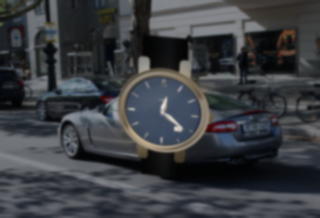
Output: 12h21
